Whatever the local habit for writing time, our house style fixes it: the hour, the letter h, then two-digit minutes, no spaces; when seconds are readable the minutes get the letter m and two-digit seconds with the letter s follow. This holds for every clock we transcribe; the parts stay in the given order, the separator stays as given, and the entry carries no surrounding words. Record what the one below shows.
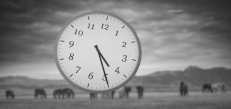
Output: 4h25
